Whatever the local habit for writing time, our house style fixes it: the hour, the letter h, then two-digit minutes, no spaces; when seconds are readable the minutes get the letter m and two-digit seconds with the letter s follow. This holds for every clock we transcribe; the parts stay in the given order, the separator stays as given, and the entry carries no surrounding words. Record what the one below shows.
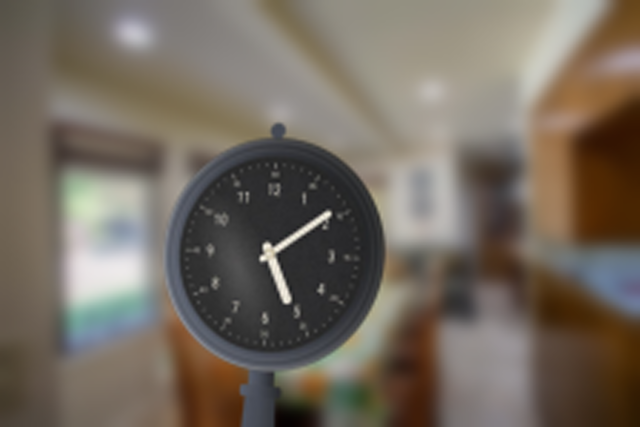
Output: 5h09
